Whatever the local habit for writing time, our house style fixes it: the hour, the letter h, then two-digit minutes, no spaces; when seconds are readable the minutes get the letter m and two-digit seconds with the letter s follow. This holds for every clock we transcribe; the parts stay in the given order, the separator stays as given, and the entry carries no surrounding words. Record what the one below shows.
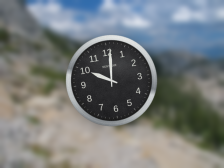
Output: 10h01
